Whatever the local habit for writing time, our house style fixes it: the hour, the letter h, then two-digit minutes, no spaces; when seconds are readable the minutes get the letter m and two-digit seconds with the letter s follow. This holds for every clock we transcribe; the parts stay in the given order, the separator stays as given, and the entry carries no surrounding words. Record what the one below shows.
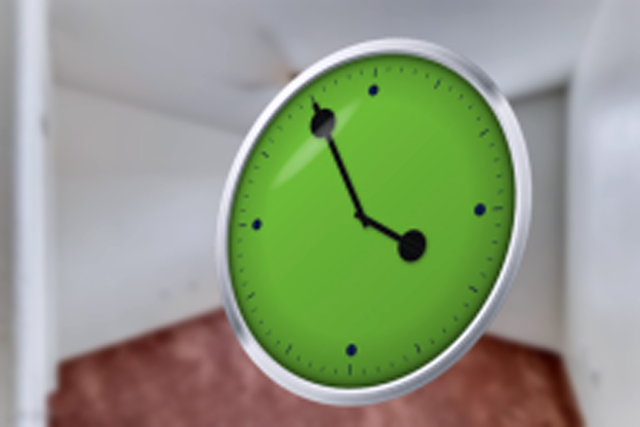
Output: 3h55
